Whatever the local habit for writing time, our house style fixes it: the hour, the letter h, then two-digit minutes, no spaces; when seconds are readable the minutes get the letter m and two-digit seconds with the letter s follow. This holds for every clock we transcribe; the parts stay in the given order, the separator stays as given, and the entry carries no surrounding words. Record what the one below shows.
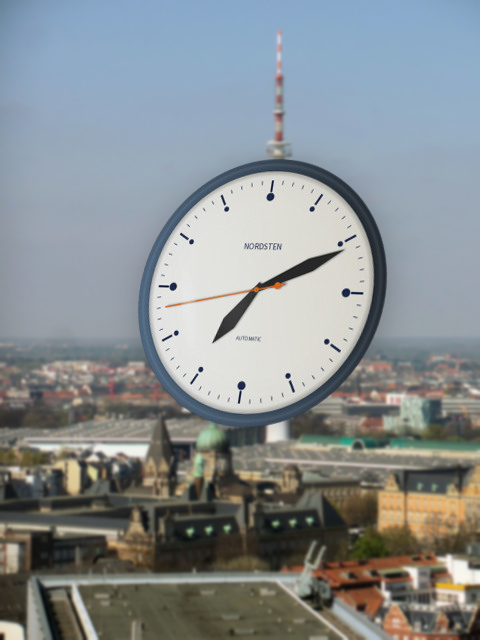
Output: 7h10m43s
